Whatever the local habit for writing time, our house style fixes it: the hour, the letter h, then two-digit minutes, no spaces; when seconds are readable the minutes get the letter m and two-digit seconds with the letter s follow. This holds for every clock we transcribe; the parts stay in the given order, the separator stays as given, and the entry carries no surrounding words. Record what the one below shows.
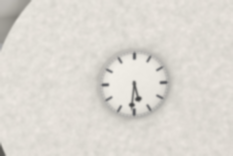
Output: 5h31
